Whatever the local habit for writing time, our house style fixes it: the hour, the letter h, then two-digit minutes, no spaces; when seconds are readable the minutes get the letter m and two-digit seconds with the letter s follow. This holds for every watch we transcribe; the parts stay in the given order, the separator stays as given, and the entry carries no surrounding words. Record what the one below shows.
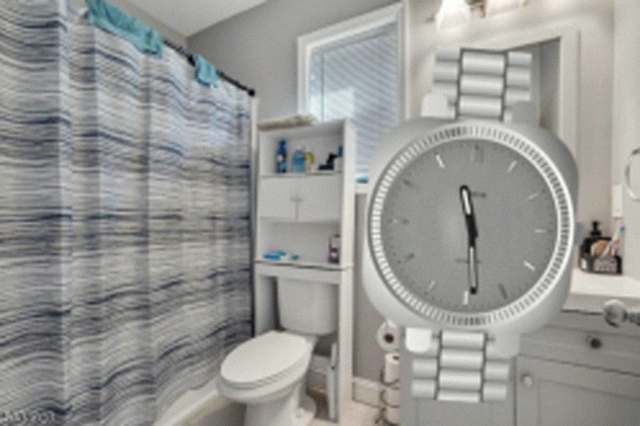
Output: 11h29
